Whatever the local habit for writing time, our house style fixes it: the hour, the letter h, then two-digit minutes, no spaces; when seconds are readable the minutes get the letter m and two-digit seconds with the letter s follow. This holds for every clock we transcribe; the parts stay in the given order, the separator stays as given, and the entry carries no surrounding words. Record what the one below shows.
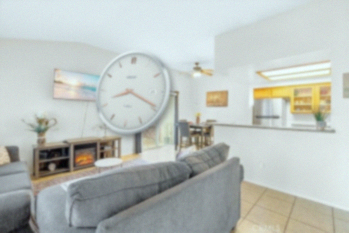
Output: 8h19
